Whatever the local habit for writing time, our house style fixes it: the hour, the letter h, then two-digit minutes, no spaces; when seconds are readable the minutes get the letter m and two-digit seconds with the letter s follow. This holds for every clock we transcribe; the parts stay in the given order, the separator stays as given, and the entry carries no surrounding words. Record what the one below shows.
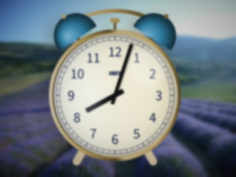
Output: 8h03
